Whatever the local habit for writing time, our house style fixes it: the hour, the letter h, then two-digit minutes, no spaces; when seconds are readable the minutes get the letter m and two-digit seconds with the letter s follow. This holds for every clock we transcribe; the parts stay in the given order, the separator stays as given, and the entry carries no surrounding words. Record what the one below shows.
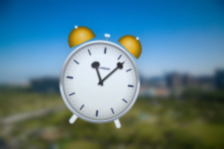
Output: 11h07
